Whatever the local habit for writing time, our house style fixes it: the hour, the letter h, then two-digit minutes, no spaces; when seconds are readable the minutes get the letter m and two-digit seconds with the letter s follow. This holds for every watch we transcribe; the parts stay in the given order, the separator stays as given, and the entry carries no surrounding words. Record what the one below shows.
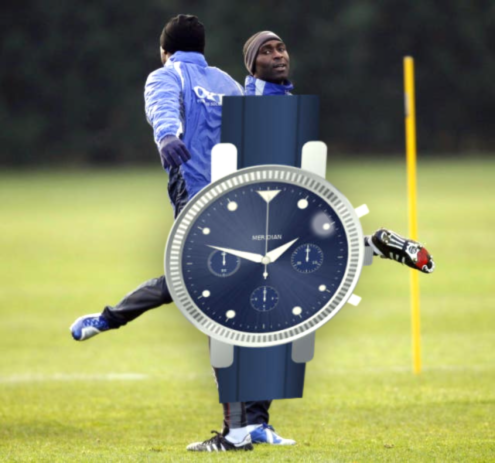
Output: 1h48
